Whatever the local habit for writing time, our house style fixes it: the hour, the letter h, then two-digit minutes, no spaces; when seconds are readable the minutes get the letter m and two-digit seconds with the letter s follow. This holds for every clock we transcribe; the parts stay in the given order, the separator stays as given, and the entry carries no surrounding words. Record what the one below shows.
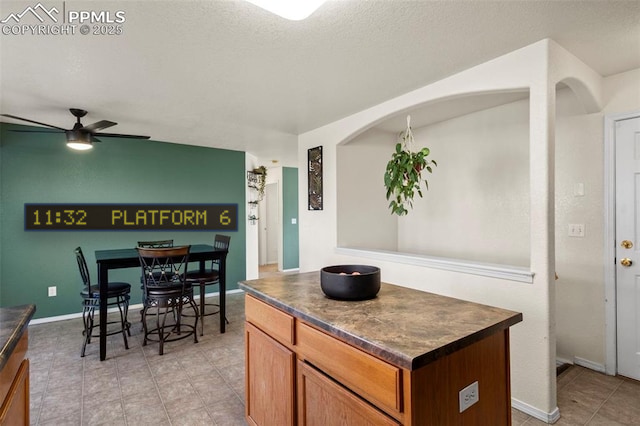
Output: 11h32
